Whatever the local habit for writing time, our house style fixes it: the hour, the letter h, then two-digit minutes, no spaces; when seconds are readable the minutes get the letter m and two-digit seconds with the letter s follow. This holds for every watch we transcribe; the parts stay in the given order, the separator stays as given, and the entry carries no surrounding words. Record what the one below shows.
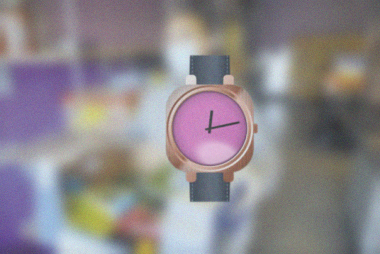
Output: 12h13
